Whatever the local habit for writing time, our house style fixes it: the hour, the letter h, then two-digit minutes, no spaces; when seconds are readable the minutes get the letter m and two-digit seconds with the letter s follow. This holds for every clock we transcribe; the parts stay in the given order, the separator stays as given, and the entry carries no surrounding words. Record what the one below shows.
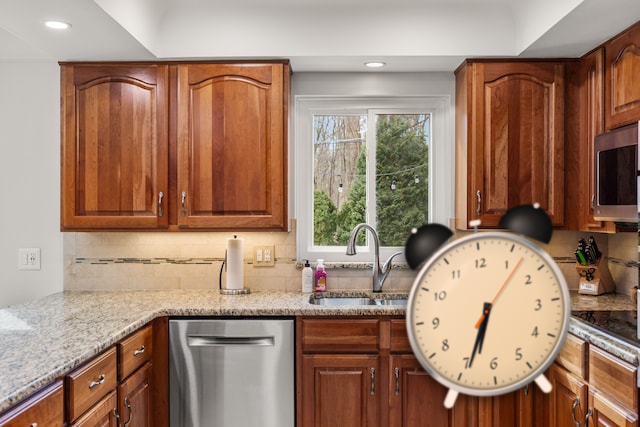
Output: 6h34m07s
